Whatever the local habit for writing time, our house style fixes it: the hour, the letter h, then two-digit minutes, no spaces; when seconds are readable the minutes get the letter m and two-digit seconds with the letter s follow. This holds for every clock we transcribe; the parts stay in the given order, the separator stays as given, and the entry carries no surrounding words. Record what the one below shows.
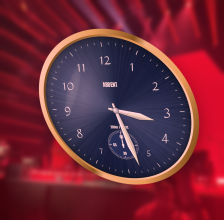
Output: 3h28
